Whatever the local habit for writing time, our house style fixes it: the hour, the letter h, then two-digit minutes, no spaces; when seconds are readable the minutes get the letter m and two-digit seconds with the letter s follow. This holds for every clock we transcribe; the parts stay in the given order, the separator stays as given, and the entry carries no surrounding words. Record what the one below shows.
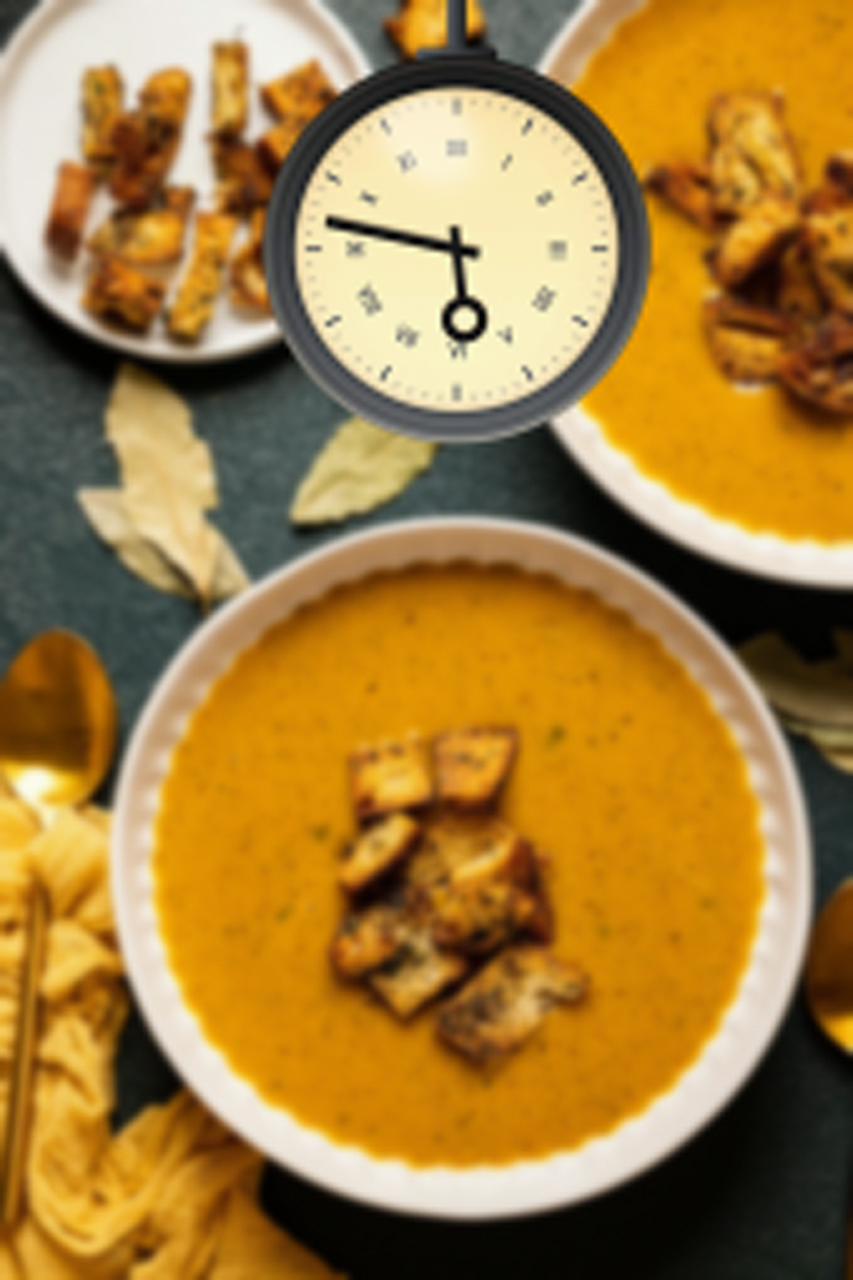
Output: 5h47
